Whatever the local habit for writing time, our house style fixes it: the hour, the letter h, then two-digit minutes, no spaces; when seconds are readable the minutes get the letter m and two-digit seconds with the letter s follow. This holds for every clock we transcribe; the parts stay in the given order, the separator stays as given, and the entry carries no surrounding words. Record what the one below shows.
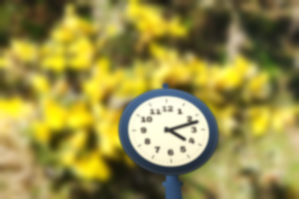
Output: 4h12
